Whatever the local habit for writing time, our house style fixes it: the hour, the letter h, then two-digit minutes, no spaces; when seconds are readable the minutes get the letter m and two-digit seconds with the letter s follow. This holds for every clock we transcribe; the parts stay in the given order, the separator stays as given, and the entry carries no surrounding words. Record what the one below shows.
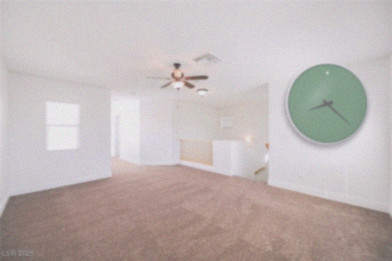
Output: 8h22
